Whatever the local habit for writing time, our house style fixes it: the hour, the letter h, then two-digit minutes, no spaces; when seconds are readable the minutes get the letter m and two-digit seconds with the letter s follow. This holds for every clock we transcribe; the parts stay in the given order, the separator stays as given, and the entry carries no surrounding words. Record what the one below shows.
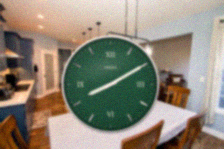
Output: 8h10
